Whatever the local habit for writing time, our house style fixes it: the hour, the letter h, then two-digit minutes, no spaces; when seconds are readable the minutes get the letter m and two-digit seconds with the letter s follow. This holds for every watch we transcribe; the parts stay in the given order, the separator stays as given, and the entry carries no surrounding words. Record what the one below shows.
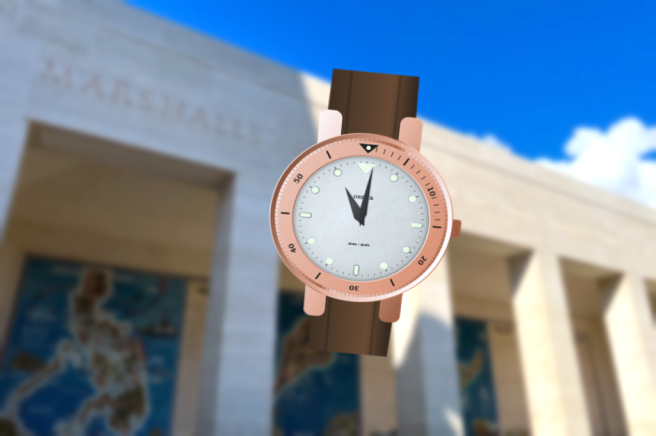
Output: 11h01
